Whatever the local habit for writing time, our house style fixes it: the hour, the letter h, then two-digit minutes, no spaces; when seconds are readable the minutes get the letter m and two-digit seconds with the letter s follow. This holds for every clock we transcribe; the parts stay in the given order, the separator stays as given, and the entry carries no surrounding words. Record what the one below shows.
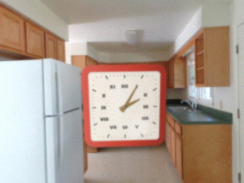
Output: 2h05
